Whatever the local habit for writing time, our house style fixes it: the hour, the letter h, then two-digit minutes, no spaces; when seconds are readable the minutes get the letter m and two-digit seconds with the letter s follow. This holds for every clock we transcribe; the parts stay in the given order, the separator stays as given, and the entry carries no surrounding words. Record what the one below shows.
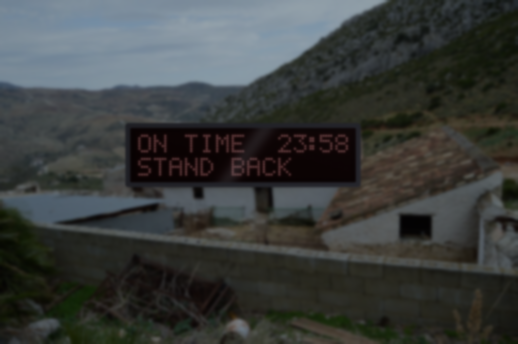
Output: 23h58
